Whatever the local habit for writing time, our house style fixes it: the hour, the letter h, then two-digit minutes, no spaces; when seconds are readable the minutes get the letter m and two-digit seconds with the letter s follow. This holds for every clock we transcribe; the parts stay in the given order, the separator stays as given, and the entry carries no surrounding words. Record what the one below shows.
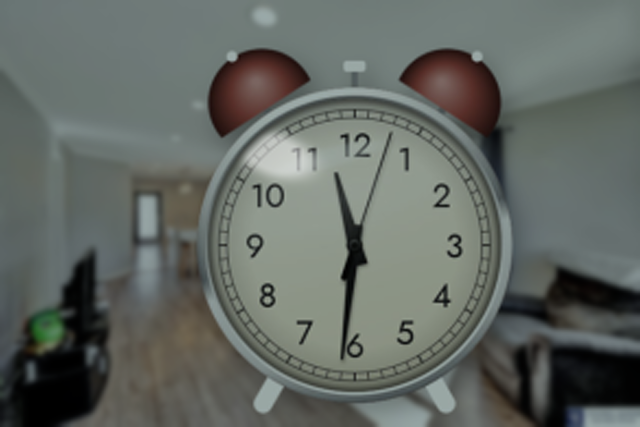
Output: 11h31m03s
